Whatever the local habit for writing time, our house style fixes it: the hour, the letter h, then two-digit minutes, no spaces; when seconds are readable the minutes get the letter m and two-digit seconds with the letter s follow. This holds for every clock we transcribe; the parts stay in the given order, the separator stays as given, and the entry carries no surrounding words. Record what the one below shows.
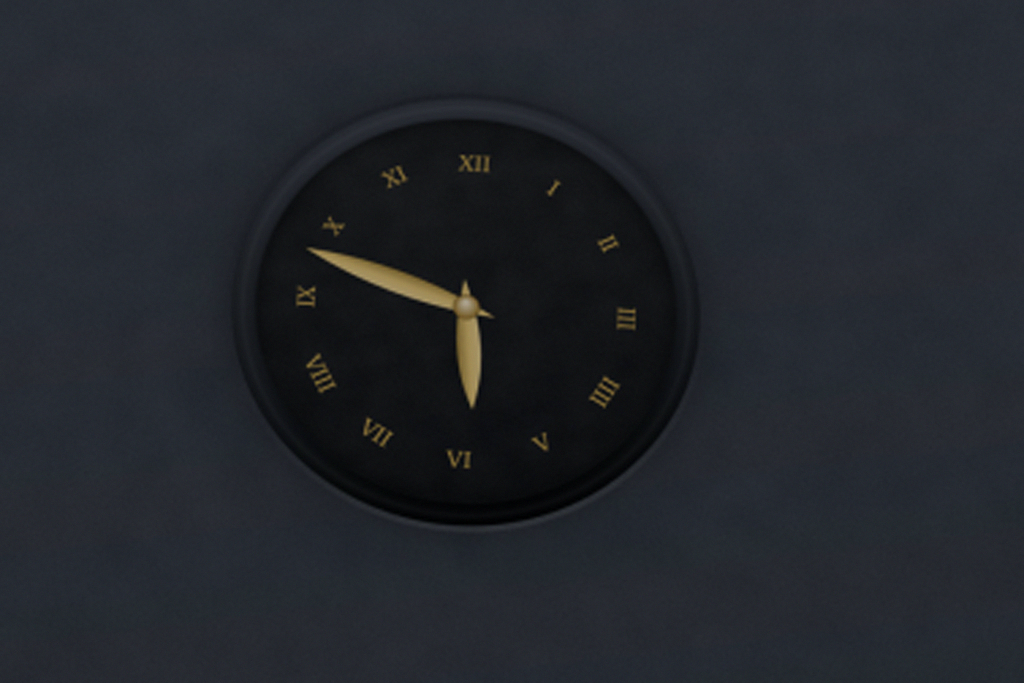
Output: 5h48
